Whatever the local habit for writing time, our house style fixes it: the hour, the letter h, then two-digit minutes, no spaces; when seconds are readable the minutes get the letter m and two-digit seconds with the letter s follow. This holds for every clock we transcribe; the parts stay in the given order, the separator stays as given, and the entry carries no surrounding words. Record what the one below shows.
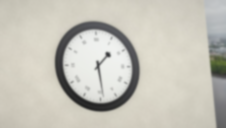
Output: 1h29
